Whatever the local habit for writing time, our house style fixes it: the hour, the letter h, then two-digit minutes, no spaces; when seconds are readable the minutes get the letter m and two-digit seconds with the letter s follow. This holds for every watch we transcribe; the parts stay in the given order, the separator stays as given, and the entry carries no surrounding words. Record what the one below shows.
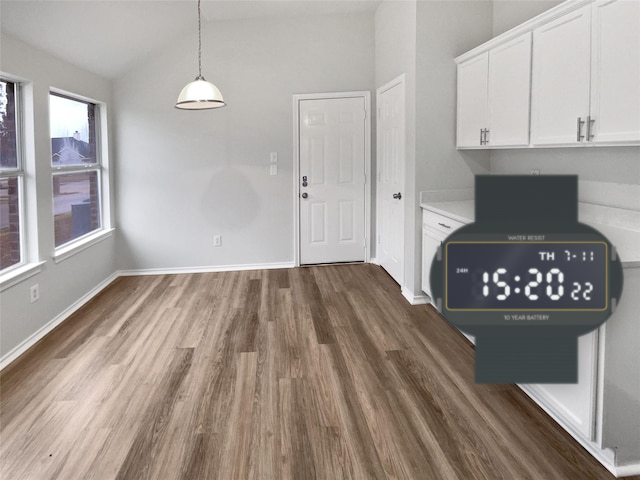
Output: 15h20m22s
